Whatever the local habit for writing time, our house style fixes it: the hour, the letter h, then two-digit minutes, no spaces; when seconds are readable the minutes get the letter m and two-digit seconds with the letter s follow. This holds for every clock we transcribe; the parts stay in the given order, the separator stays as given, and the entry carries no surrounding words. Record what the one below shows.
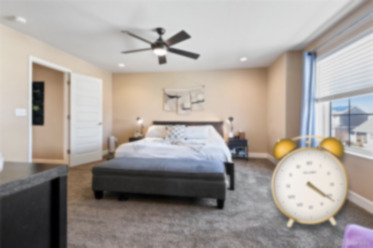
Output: 4h21
